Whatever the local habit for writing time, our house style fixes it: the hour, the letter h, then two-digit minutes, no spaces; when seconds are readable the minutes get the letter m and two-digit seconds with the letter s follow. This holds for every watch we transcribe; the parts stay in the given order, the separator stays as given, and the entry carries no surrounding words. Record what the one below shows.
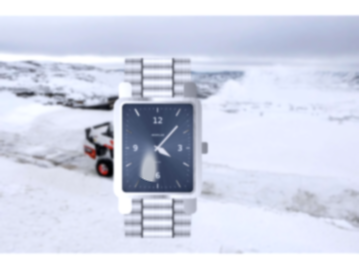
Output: 4h07
